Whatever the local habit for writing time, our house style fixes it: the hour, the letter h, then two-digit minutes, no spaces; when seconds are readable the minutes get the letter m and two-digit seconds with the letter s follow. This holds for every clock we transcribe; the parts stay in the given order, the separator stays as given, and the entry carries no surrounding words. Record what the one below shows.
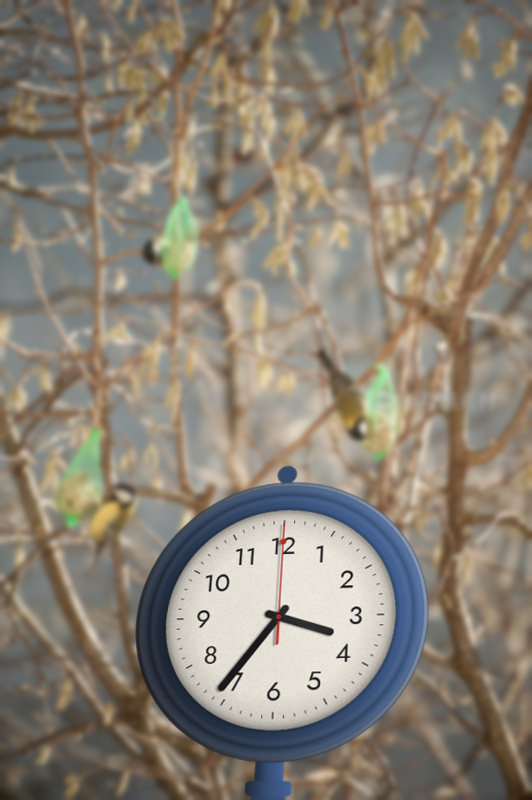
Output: 3h36m00s
